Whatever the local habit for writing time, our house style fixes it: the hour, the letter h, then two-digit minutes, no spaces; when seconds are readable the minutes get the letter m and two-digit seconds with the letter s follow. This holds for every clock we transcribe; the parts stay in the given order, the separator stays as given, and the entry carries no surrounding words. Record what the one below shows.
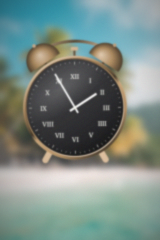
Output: 1h55
